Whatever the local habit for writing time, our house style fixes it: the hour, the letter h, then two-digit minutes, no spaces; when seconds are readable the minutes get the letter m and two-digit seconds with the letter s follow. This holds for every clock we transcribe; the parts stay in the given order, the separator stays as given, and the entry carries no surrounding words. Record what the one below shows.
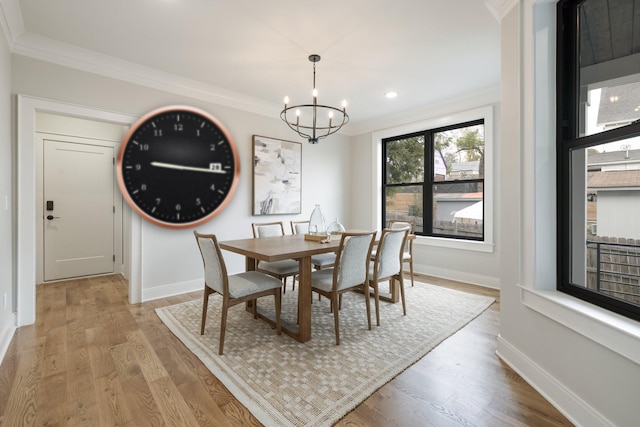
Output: 9h16
